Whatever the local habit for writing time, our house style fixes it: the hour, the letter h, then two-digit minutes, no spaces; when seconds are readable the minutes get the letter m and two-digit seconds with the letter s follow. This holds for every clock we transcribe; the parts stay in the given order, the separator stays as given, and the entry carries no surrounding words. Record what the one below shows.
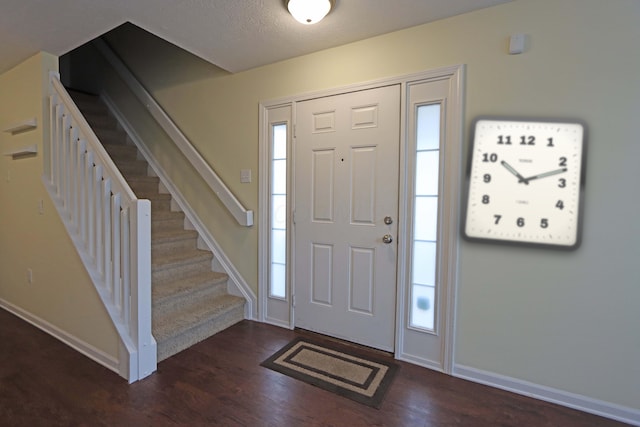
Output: 10h12
